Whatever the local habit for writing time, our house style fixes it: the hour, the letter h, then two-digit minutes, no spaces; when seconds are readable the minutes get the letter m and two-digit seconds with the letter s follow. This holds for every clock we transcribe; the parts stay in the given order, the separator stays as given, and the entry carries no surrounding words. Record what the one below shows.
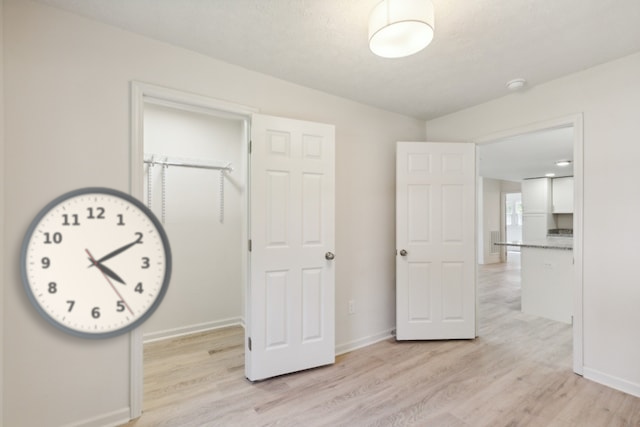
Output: 4h10m24s
